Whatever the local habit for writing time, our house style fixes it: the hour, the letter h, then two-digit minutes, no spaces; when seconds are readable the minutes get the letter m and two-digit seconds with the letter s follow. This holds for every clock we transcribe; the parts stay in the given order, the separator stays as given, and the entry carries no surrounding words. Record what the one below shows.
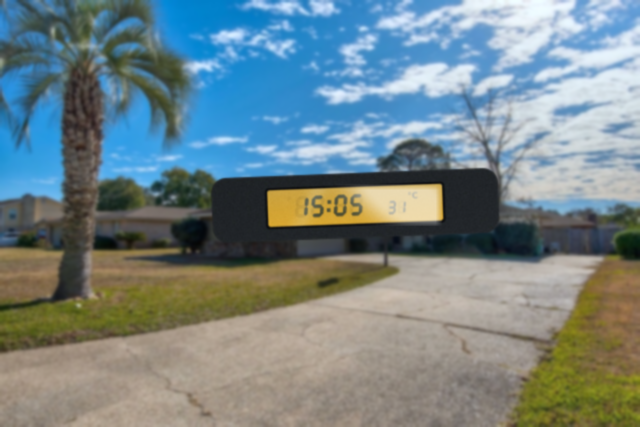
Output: 15h05
